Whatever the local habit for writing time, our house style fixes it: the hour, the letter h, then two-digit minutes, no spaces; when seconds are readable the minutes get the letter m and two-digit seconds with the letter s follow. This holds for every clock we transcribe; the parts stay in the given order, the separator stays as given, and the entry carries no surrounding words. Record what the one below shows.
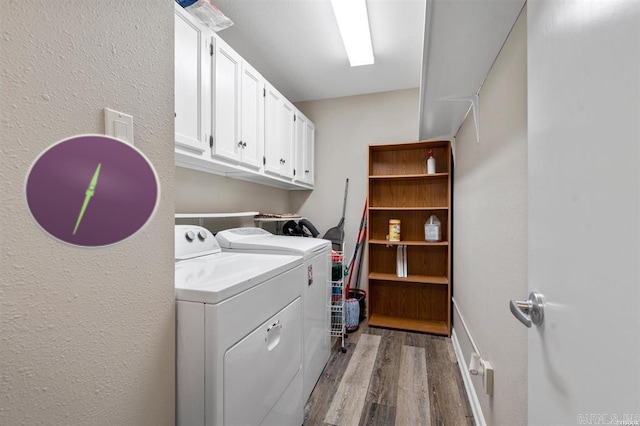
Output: 12h33
